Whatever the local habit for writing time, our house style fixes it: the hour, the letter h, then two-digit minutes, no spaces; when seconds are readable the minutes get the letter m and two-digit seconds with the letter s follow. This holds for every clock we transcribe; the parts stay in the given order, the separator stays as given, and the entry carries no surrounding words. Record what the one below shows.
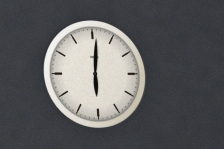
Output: 6h01
